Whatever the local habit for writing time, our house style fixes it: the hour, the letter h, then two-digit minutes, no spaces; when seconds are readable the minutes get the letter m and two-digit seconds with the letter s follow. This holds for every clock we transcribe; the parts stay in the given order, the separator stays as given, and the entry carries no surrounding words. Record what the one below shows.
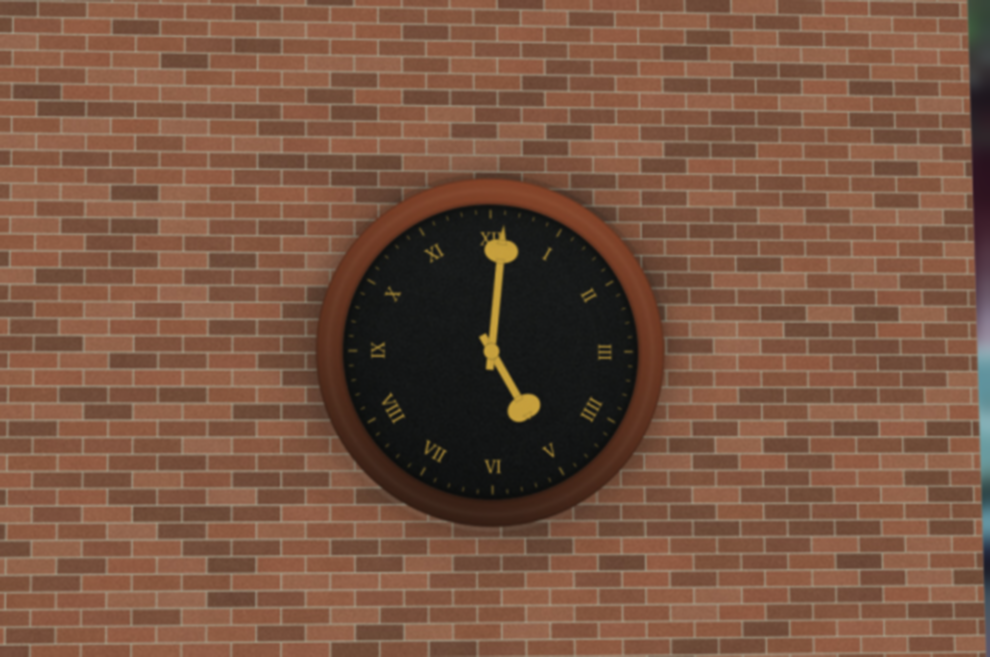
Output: 5h01
